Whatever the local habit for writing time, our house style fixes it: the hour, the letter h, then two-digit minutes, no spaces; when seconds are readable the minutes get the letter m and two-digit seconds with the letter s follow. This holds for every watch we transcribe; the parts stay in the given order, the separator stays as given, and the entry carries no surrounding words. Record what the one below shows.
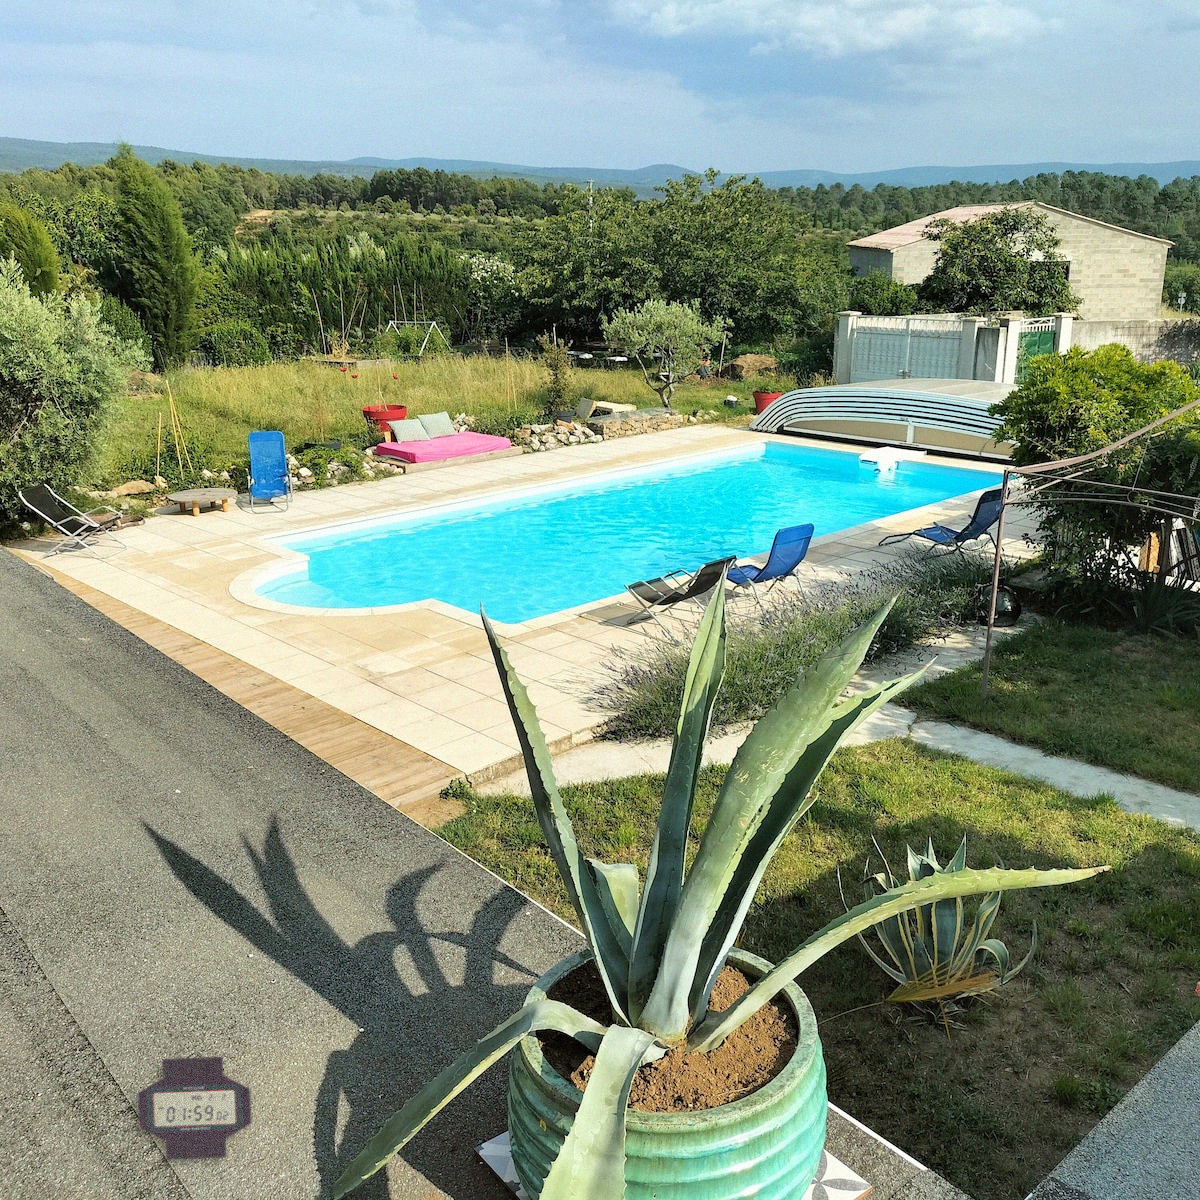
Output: 1h59m02s
